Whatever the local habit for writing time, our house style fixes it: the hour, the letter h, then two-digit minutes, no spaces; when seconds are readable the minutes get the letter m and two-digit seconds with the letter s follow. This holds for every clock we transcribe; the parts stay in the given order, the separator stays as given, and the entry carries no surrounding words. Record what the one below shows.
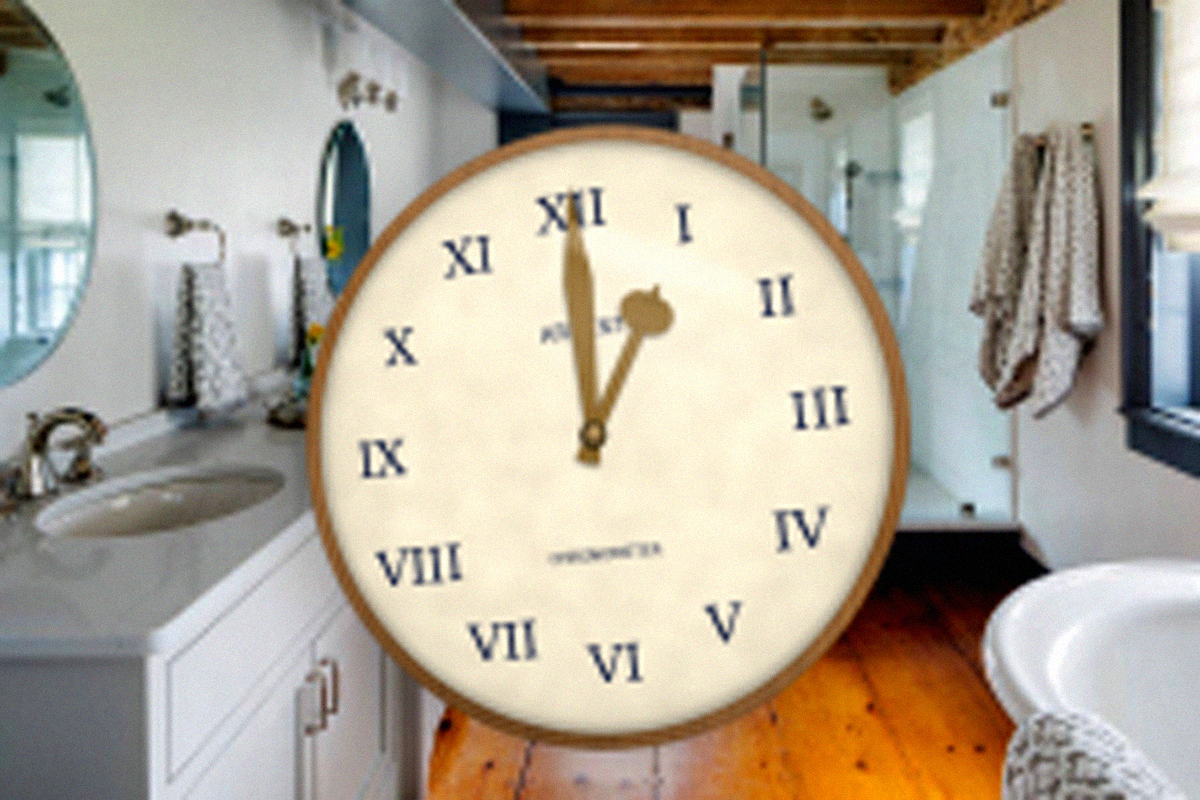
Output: 1h00
